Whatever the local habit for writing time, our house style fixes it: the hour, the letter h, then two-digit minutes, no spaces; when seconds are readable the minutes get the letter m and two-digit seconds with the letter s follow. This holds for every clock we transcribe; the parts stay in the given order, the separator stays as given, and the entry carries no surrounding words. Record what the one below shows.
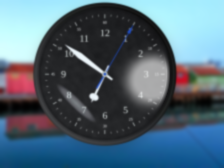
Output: 6h51m05s
